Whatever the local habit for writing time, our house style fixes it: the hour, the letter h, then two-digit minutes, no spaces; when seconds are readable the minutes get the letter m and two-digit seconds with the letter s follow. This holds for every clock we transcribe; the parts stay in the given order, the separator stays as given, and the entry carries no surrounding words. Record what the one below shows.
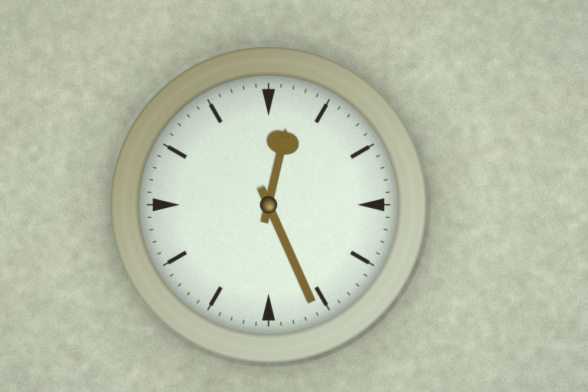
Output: 12h26
